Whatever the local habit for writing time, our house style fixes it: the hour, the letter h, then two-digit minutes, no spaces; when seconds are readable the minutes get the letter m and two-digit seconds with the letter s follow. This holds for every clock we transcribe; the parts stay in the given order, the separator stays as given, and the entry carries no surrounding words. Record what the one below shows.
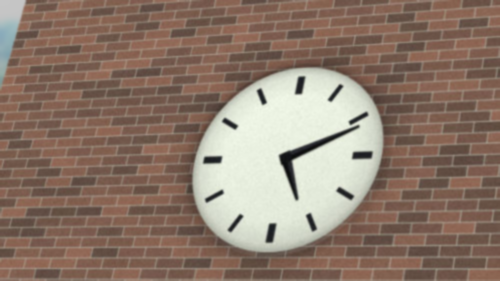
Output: 5h11
